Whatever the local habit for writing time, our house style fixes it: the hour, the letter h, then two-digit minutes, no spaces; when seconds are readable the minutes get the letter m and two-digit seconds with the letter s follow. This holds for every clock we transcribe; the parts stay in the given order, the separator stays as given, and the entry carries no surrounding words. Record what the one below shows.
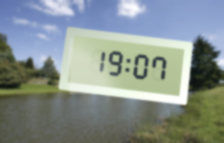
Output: 19h07
